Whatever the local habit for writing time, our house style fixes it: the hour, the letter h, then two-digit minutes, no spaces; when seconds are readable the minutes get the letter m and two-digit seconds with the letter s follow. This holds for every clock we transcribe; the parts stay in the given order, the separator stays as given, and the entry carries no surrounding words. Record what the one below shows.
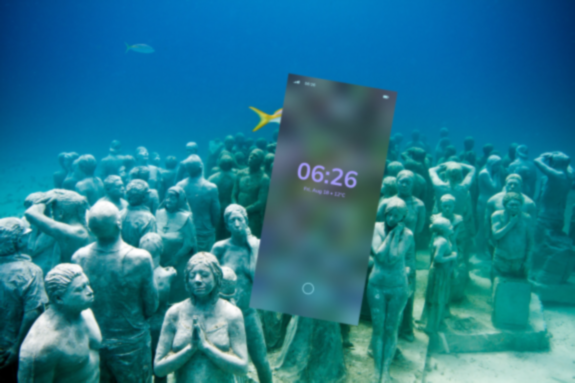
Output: 6h26
